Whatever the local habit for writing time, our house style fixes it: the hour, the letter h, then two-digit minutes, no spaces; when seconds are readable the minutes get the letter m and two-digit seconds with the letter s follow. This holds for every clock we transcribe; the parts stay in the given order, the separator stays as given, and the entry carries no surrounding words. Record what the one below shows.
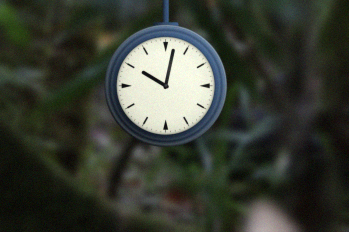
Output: 10h02
